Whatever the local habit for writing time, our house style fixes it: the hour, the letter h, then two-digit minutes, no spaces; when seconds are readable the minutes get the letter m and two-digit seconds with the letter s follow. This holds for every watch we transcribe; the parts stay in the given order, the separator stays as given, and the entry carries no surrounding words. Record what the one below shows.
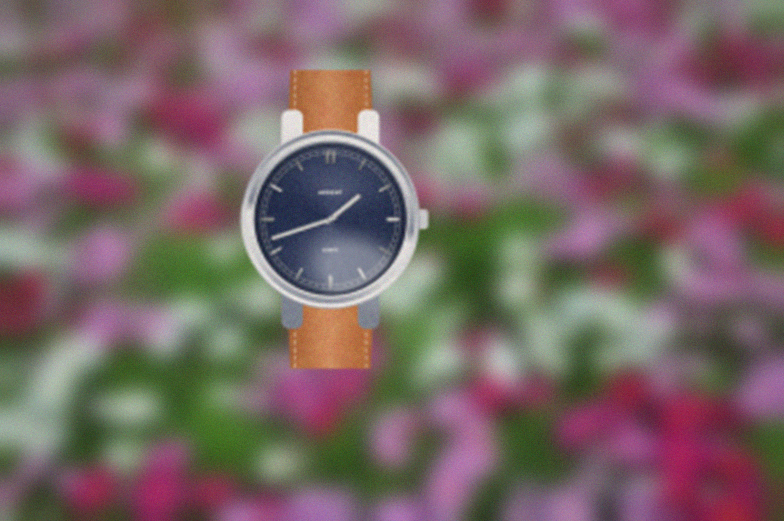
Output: 1h42
